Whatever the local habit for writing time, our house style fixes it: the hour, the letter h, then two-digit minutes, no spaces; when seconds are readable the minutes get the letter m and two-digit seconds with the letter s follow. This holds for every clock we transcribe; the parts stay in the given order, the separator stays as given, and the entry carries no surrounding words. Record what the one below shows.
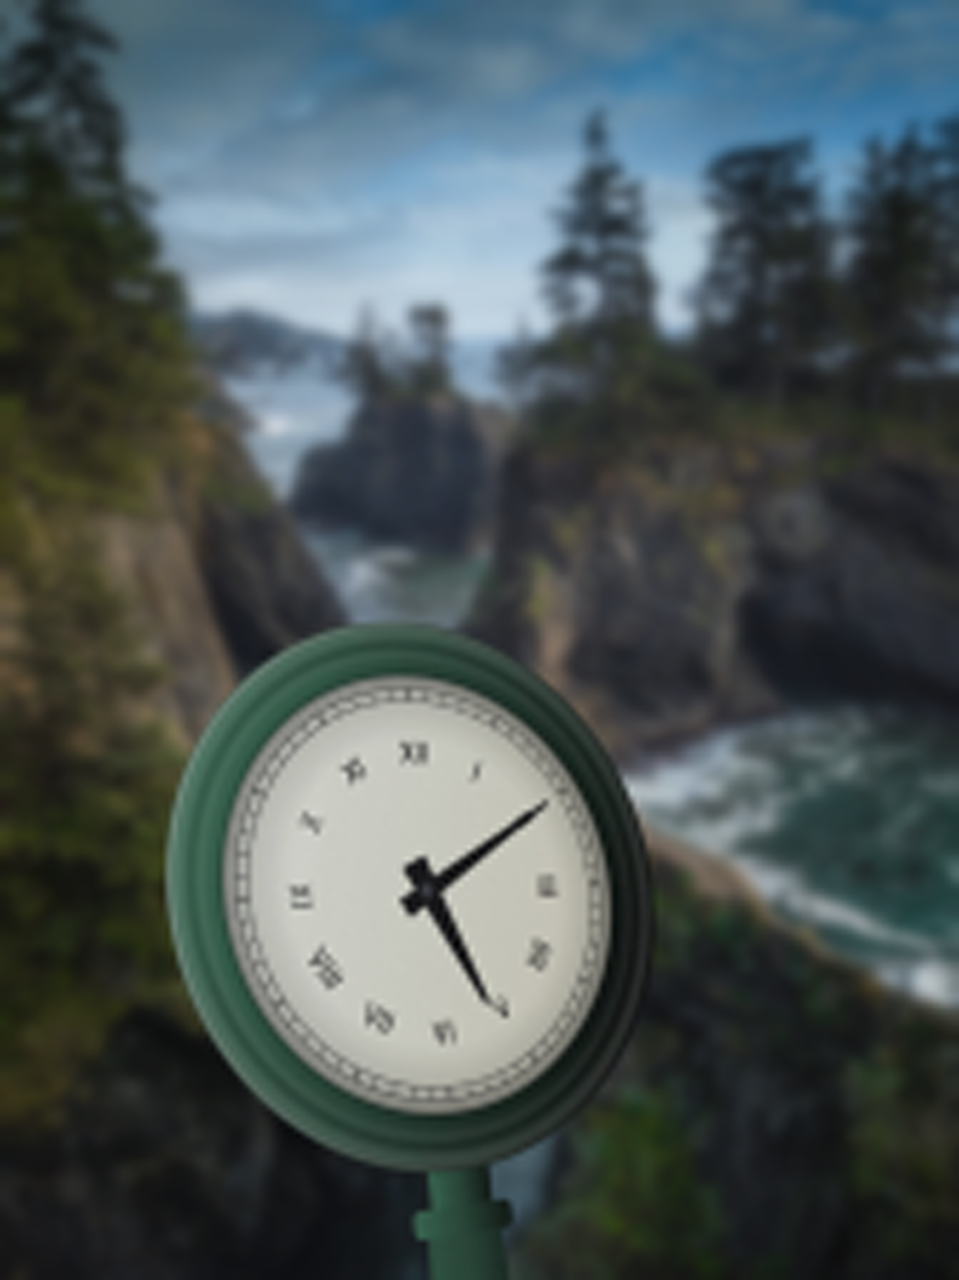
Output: 5h10
